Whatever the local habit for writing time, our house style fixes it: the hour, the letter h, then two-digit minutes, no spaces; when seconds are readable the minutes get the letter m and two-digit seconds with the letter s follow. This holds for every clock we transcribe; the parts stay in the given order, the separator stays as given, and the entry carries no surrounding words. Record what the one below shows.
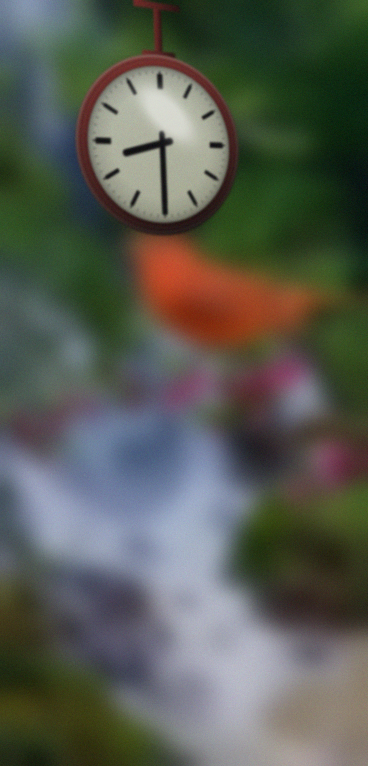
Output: 8h30
